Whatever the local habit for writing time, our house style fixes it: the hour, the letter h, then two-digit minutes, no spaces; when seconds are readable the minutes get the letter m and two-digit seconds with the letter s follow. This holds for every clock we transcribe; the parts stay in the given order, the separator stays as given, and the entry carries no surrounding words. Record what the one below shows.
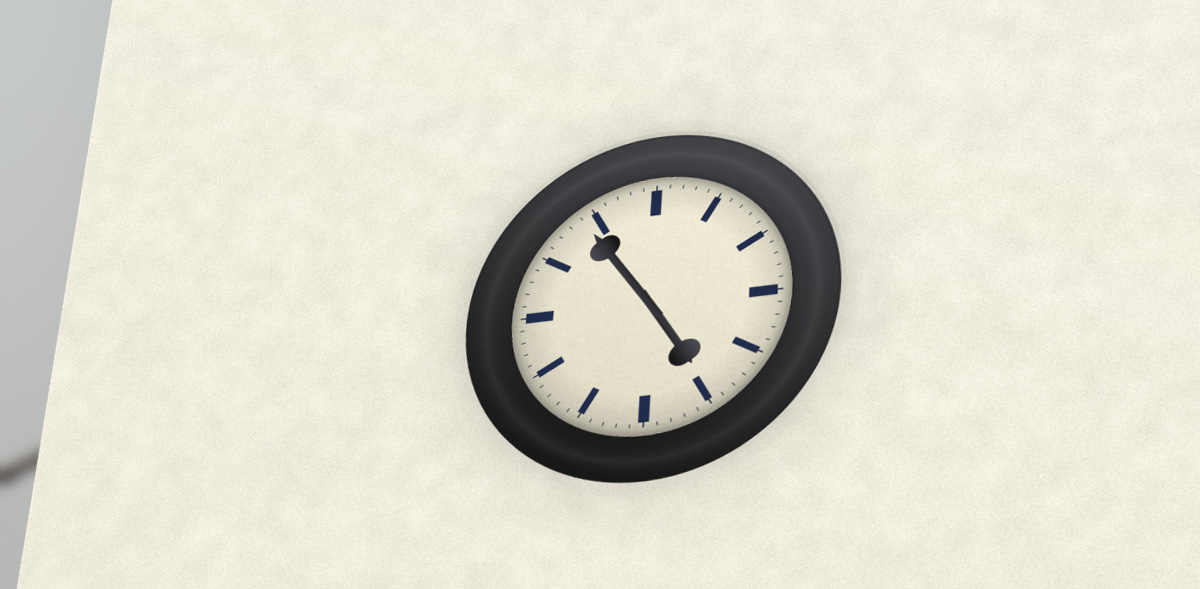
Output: 4h54
